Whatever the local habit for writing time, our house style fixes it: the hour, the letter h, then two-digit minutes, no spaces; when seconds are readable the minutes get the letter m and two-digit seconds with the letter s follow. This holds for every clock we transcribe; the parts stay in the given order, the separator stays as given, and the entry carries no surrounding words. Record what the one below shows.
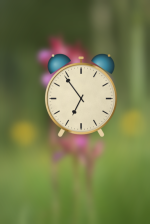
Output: 6h54
